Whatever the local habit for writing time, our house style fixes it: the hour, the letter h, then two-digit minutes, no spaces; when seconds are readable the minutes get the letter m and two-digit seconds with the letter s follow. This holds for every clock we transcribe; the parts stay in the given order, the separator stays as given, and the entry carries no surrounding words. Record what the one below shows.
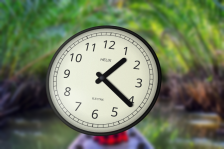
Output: 1h21
